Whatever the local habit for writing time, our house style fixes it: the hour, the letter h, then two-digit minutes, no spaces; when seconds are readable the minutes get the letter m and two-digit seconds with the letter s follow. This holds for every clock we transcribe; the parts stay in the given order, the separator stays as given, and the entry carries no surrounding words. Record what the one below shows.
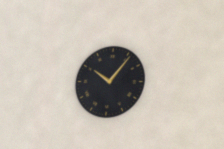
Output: 10h06
